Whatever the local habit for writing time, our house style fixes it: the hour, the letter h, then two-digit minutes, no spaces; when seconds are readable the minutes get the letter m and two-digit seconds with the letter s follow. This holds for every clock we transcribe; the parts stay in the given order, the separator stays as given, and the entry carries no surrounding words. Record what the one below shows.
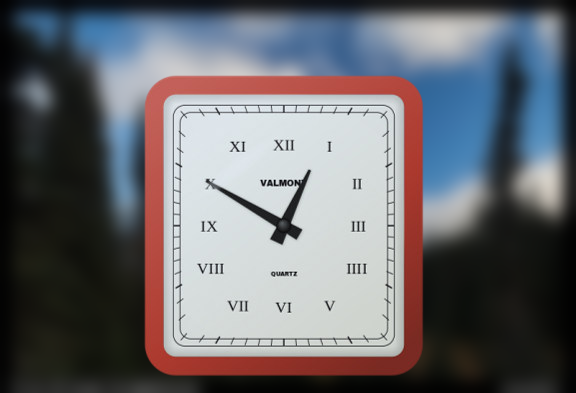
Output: 12h50
